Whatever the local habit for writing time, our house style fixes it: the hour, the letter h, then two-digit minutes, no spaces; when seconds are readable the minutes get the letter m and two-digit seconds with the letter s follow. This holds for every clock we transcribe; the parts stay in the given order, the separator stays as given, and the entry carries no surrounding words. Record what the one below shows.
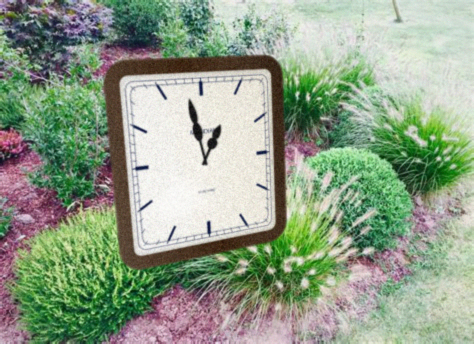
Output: 12h58
